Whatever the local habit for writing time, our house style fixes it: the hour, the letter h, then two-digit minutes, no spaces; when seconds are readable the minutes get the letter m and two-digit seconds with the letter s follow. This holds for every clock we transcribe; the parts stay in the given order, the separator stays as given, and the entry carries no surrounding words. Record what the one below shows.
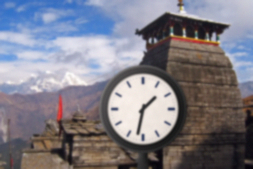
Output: 1h32
